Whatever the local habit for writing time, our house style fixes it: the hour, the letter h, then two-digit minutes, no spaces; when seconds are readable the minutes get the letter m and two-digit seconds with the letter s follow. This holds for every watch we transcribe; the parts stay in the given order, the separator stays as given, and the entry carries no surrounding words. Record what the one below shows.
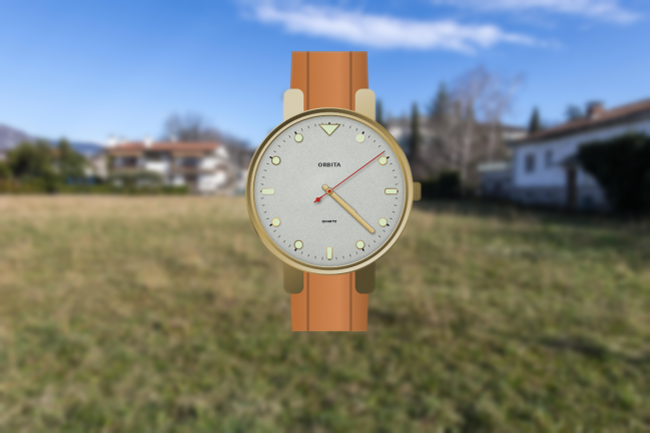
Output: 4h22m09s
